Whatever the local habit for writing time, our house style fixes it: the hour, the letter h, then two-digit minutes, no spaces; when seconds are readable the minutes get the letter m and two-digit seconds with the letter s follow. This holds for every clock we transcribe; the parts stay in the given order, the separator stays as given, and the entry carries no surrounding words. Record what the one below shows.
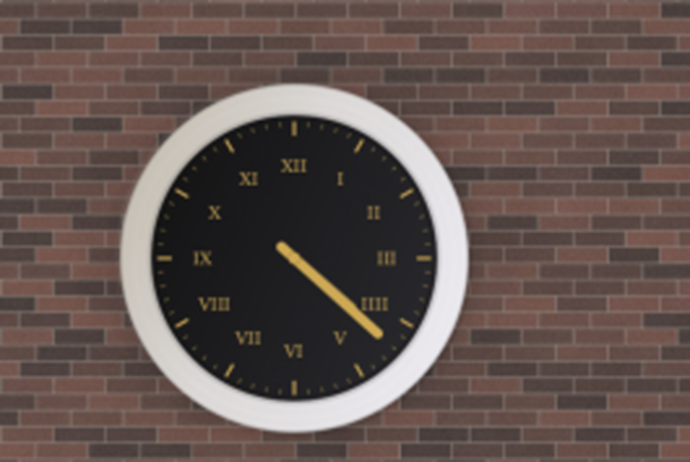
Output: 4h22
